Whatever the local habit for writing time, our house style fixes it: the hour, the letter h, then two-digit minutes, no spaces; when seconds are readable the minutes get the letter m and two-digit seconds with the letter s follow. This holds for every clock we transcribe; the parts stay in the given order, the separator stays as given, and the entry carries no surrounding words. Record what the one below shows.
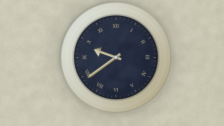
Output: 9h39
